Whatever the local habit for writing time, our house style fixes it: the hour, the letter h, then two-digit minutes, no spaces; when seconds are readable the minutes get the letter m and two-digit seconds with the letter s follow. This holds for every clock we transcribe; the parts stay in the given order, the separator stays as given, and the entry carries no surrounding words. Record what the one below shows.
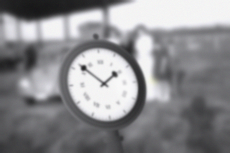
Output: 1h52
